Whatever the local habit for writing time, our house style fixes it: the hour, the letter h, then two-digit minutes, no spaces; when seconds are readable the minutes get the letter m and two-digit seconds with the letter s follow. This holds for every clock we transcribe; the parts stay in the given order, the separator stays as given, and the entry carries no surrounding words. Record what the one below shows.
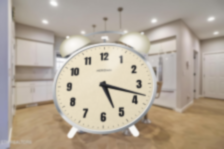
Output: 5h18
